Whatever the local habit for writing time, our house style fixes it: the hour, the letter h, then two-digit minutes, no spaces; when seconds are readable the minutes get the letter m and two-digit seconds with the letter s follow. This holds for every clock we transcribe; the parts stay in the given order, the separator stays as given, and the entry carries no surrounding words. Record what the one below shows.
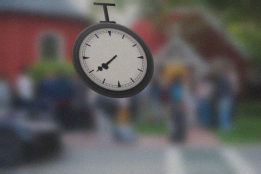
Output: 7h39
